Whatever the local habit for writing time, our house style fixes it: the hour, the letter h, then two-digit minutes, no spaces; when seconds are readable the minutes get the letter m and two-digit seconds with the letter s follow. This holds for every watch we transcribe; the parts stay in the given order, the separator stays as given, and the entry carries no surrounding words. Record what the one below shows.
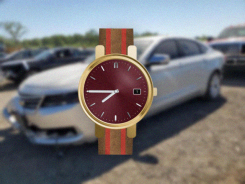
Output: 7h45
